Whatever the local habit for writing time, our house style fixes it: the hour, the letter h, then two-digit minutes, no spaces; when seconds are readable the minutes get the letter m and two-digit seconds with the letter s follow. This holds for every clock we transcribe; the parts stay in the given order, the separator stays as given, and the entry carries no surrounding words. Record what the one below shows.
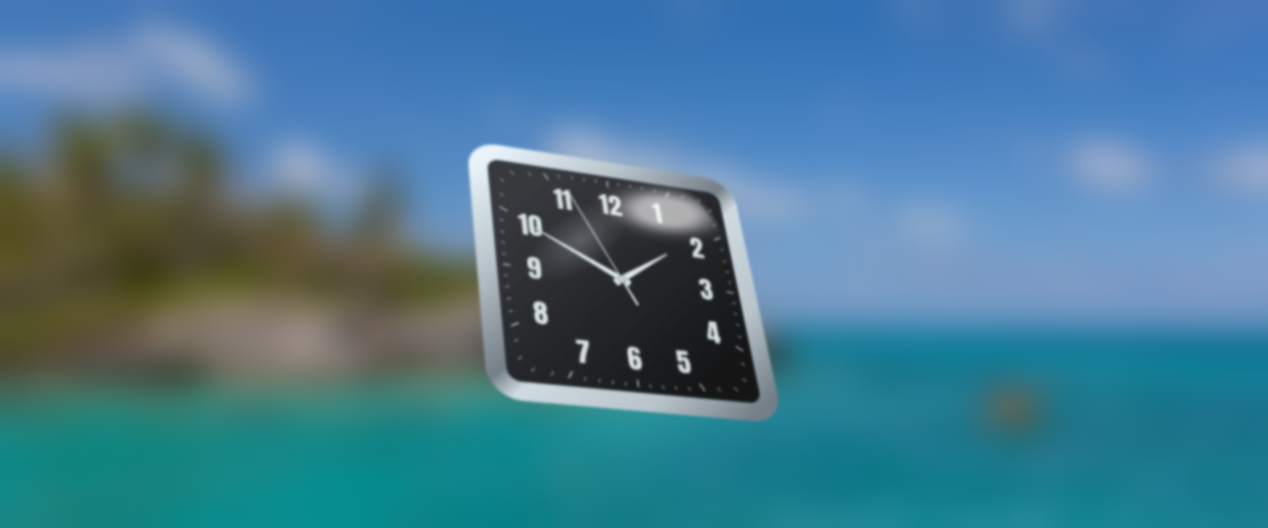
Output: 1h49m56s
